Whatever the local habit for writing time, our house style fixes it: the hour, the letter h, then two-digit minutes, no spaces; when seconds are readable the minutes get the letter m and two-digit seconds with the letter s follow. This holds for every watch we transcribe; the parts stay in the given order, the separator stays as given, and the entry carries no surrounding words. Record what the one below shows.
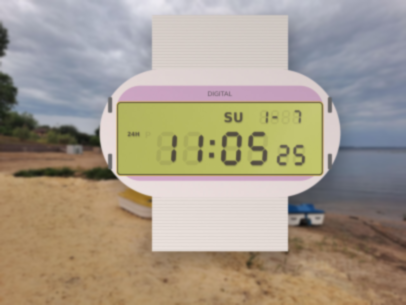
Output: 11h05m25s
